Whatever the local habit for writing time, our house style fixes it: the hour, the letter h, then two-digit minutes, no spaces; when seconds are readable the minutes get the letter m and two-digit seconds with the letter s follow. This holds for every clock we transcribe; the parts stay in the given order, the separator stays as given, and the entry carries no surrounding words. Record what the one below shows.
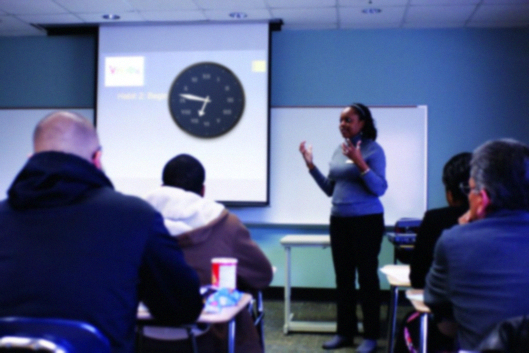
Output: 6h47
